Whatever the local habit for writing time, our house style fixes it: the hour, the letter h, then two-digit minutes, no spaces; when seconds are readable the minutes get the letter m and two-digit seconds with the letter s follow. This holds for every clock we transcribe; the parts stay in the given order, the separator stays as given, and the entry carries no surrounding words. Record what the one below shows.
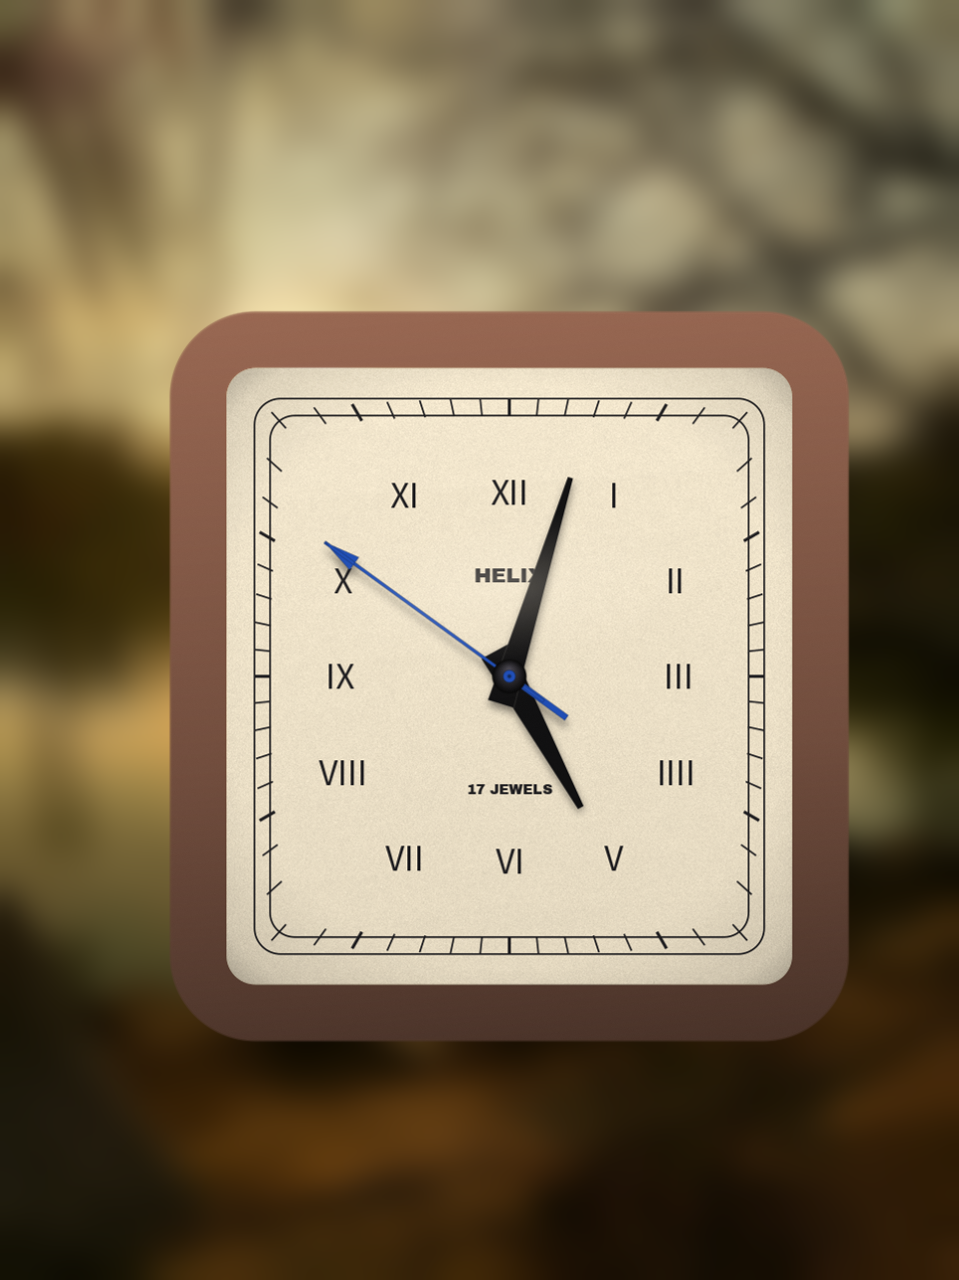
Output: 5h02m51s
